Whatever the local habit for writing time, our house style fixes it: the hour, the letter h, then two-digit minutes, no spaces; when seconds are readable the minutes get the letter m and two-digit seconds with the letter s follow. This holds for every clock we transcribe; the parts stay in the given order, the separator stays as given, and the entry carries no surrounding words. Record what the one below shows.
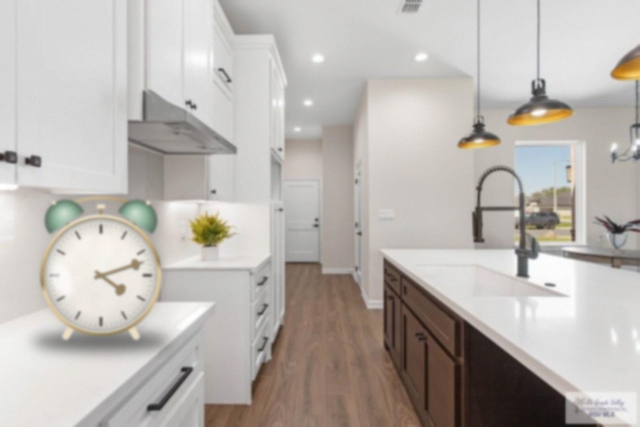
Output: 4h12
